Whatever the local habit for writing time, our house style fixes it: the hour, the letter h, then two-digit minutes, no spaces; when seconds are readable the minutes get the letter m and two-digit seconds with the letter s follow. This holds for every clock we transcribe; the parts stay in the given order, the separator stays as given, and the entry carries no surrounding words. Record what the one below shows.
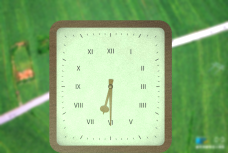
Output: 6h30
